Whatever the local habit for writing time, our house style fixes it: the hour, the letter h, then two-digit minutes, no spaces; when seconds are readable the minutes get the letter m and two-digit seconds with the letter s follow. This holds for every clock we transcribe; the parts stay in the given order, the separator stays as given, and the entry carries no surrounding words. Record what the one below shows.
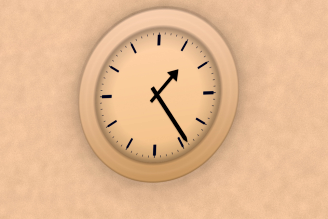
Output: 1h24
